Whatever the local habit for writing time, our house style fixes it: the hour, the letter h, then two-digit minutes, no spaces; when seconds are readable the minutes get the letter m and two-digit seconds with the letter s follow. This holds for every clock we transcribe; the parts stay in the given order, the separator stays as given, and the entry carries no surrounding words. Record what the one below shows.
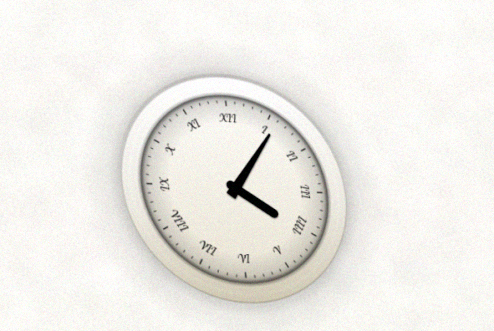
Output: 4h06
